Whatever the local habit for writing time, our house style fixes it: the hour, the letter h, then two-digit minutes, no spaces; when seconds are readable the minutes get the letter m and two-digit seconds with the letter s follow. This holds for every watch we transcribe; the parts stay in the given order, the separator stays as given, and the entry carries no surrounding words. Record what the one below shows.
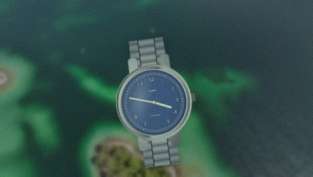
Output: 3h48
